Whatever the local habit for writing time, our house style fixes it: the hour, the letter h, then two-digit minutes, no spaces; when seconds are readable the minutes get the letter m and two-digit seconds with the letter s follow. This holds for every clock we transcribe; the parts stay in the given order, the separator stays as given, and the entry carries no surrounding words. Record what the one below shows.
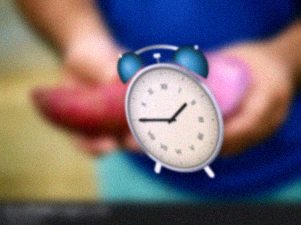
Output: 1h45
